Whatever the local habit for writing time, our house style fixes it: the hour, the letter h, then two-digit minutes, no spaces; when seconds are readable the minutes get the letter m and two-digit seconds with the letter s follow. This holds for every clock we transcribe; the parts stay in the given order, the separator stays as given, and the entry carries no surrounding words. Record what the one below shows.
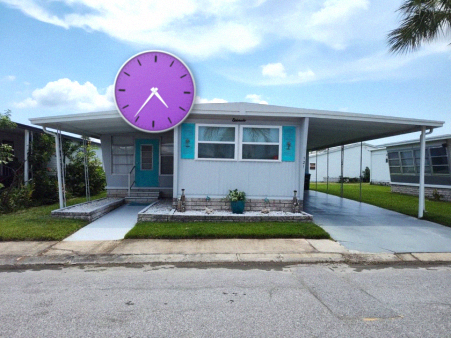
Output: 4h36
